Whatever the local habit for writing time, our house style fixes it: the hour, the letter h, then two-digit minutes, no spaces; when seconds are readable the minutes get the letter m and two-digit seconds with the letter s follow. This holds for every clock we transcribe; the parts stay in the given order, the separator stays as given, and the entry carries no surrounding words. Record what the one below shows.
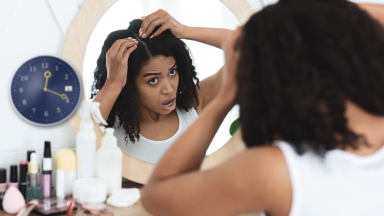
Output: 12h19
